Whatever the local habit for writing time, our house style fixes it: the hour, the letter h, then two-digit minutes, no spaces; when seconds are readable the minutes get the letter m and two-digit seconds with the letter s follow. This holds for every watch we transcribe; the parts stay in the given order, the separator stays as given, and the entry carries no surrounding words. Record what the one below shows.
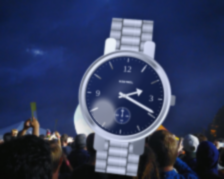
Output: 2h19
